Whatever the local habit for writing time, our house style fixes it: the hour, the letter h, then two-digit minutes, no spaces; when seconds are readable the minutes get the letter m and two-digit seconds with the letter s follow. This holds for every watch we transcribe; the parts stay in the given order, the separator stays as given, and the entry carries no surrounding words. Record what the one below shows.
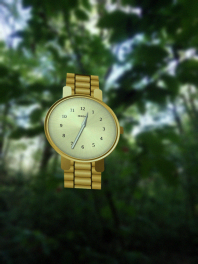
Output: 12h34
